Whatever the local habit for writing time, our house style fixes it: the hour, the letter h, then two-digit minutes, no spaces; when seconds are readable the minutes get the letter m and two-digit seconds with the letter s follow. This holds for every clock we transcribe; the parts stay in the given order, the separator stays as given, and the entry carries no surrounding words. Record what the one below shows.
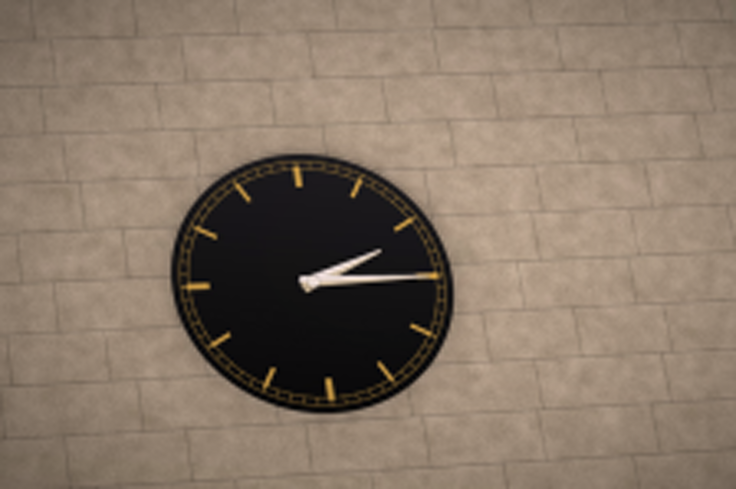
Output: 2h15
